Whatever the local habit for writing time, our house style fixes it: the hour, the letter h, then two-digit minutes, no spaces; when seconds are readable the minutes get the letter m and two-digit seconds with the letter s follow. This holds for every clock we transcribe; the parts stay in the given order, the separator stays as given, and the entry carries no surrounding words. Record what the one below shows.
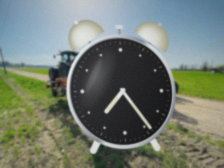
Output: 7h24
